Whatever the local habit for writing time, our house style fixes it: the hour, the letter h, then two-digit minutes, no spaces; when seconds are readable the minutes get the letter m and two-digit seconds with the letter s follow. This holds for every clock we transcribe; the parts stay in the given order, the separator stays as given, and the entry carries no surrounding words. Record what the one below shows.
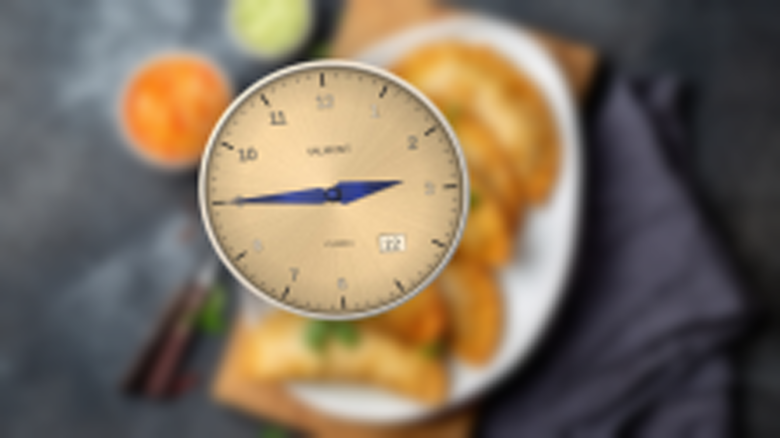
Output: 2h45
